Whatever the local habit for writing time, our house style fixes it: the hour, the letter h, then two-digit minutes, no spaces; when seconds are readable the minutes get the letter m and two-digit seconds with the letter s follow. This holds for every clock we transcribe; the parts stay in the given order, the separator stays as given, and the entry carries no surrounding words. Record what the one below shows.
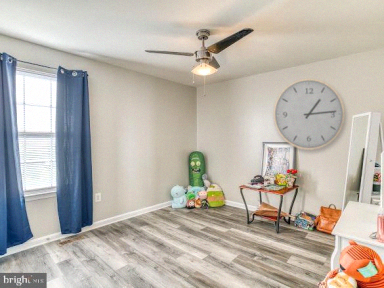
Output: 1h14
